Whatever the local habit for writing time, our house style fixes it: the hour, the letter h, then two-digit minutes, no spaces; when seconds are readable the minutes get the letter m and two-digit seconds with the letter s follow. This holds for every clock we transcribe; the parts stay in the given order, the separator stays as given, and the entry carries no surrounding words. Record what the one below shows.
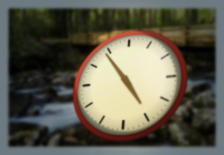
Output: 4h54
